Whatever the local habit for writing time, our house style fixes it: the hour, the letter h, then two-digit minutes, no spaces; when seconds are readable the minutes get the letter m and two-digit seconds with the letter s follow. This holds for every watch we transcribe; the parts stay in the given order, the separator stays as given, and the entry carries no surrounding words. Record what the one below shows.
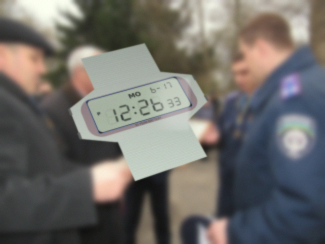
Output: 12h26m33s
